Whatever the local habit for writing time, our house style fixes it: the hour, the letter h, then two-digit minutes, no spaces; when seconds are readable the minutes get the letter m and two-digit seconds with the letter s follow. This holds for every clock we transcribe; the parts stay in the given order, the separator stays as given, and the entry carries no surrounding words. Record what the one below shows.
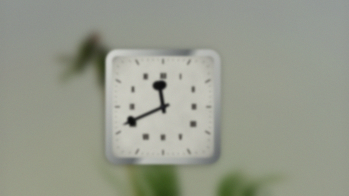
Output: 11h41
